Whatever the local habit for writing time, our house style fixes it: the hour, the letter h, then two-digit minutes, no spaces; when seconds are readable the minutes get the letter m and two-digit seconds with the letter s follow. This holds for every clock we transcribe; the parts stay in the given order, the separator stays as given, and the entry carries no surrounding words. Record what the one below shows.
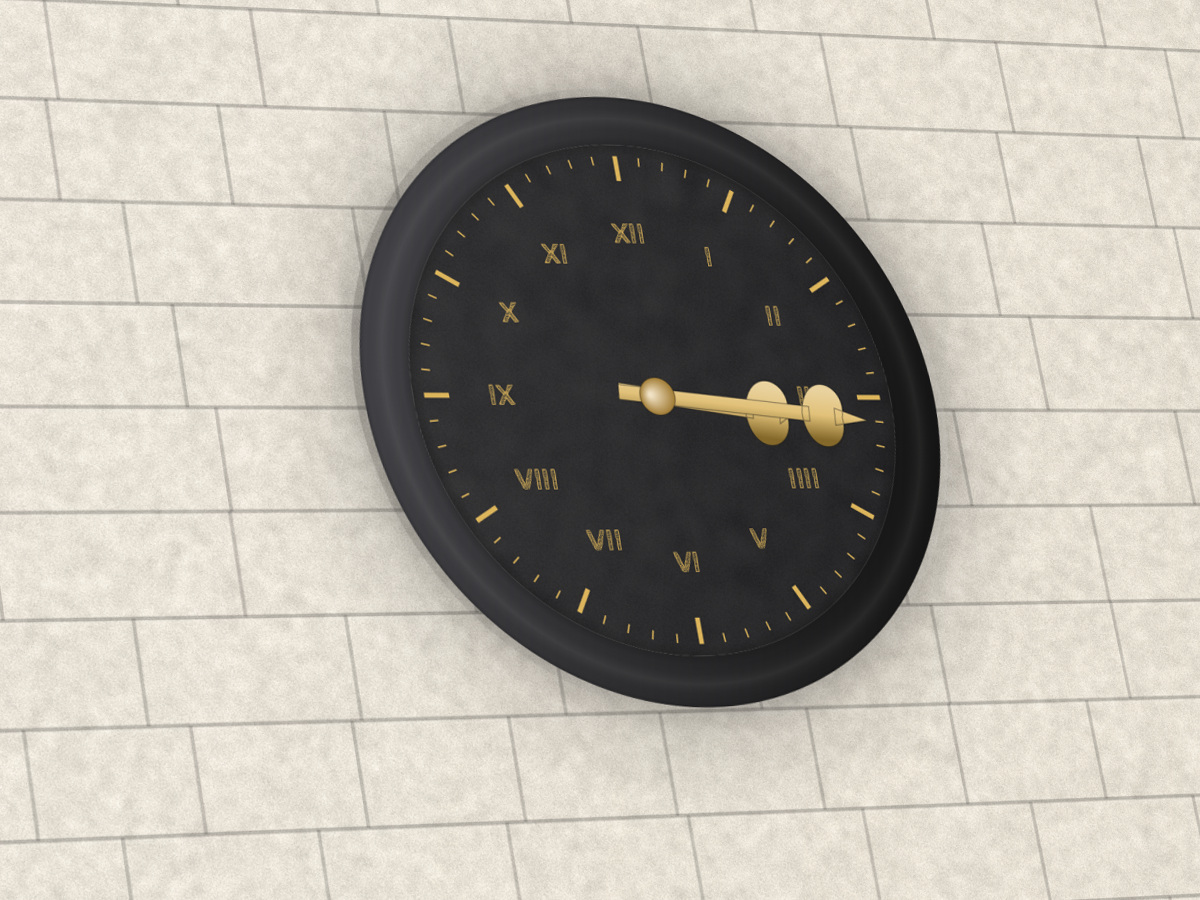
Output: 3h16
